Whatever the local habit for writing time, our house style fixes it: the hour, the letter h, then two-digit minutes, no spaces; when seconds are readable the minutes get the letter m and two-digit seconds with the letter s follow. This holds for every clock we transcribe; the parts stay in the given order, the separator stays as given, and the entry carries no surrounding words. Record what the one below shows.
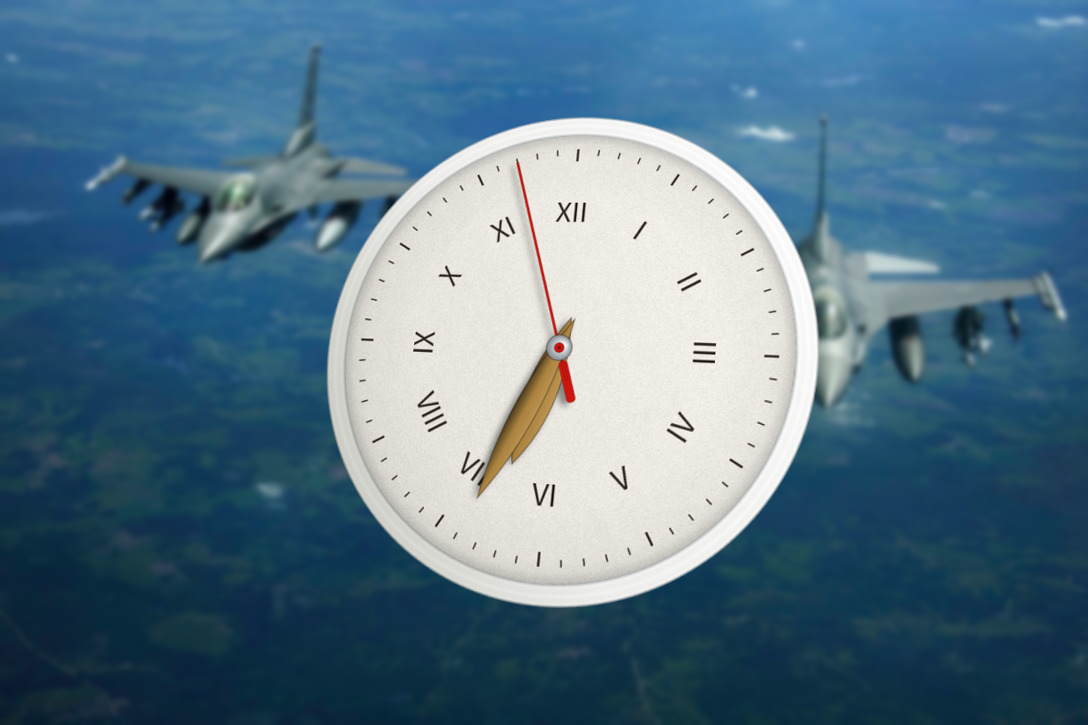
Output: 6h33m57s
